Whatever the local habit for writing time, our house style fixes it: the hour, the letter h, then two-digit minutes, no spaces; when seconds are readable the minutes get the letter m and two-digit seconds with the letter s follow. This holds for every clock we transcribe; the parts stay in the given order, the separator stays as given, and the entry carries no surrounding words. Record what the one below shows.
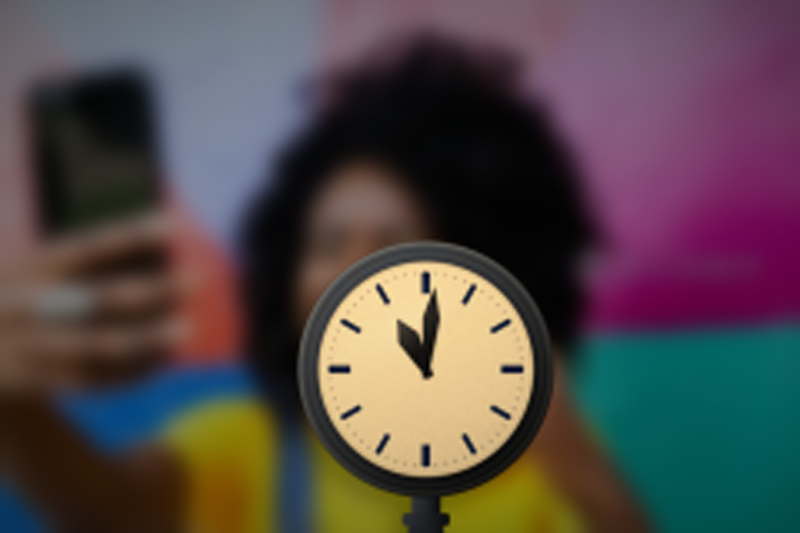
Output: 11h01
